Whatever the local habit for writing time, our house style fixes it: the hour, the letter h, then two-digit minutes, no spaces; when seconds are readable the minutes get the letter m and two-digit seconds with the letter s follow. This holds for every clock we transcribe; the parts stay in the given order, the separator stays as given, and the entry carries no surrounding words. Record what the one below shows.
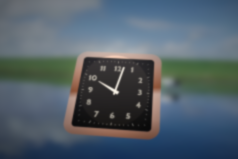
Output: 10h02
